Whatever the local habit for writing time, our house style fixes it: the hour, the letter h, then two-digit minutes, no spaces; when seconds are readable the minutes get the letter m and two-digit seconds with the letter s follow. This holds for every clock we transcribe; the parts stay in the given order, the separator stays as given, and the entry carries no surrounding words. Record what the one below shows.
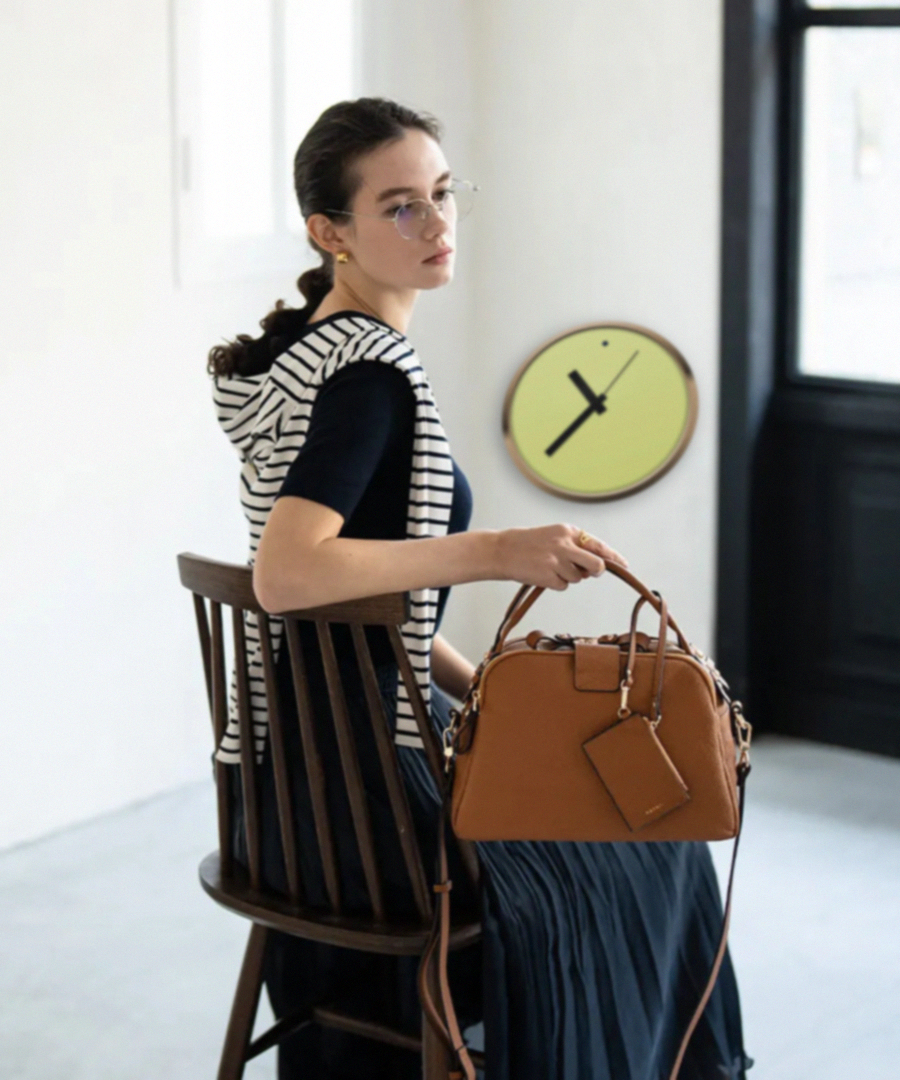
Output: 10h36m05s
